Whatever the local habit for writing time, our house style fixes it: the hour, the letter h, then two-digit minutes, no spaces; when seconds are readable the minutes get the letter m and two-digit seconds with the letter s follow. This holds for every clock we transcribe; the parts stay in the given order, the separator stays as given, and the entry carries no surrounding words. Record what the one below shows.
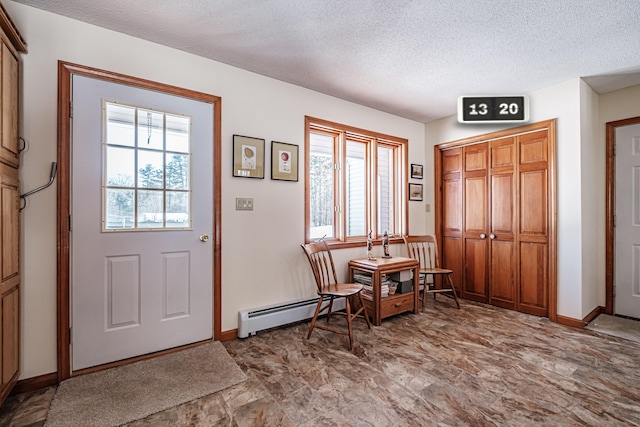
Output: 13h20
